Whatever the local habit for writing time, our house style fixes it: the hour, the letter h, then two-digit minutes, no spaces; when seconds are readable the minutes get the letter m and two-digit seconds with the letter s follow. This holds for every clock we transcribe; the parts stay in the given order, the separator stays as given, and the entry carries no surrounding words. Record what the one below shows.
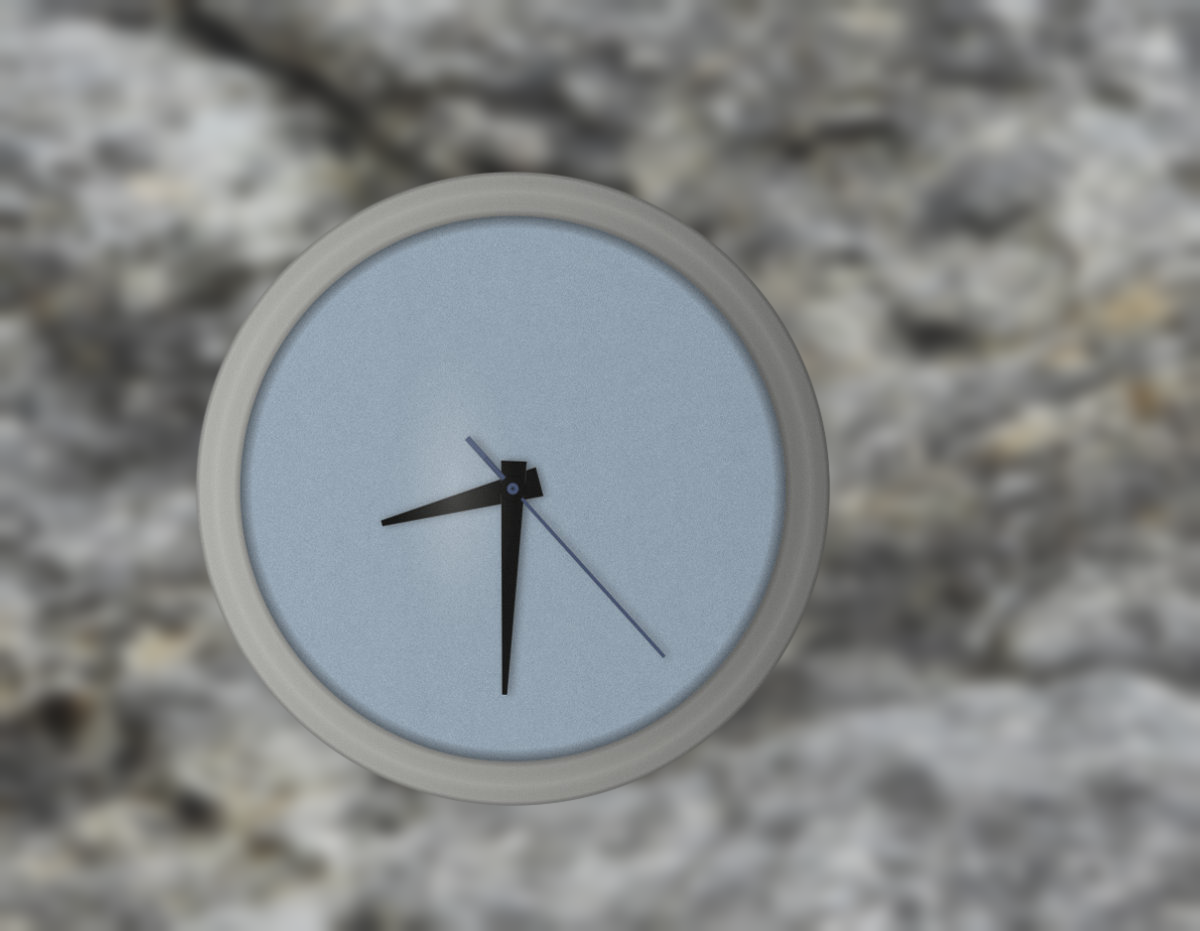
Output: 8h30m23s
